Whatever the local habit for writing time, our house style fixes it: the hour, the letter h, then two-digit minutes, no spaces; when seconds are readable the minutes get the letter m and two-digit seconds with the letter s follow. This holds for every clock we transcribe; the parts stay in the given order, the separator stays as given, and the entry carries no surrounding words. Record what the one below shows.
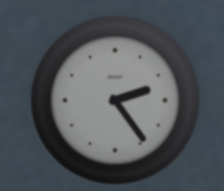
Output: 2h24
